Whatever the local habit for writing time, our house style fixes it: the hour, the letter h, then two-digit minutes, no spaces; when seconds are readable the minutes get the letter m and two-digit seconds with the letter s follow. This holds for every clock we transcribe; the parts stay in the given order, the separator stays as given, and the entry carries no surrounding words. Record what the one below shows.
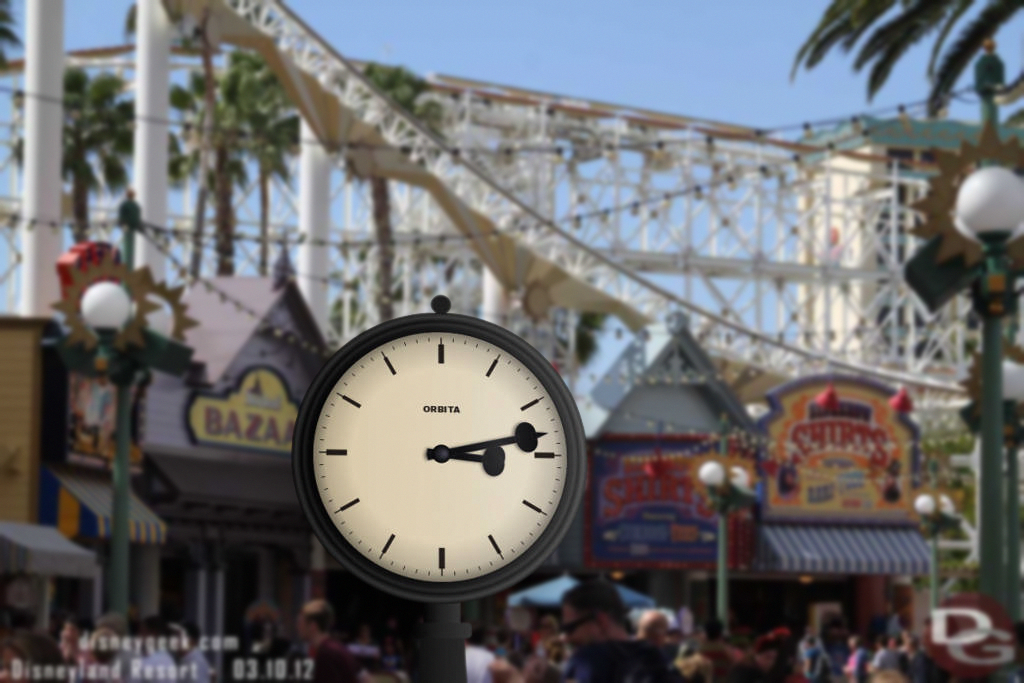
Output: 3h13
